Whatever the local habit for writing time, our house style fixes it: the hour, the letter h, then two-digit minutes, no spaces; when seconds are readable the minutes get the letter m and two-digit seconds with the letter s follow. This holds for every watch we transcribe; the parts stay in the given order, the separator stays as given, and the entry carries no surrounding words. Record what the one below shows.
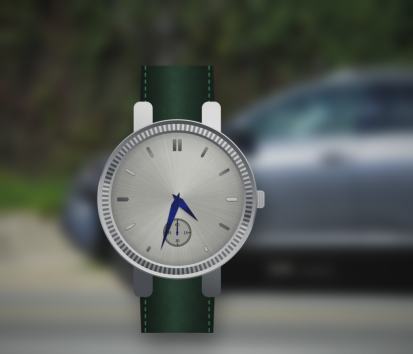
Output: 4h33
